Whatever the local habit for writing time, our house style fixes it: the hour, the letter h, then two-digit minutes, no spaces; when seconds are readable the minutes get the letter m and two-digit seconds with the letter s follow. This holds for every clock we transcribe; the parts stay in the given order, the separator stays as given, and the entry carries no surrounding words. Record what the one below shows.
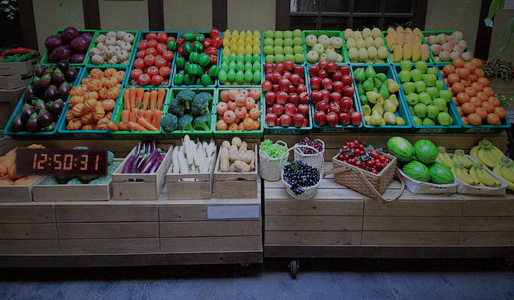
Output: 12h50m31s
